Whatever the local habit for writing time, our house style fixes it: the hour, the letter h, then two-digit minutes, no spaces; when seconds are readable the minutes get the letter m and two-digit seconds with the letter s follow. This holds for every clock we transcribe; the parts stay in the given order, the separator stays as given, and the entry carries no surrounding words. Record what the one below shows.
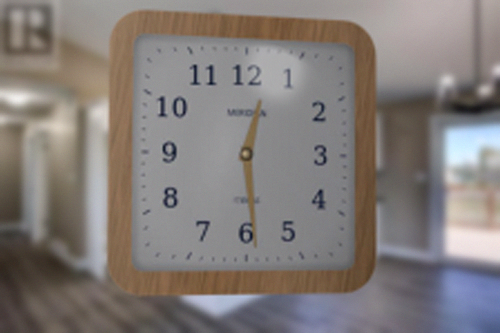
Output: 12h29
